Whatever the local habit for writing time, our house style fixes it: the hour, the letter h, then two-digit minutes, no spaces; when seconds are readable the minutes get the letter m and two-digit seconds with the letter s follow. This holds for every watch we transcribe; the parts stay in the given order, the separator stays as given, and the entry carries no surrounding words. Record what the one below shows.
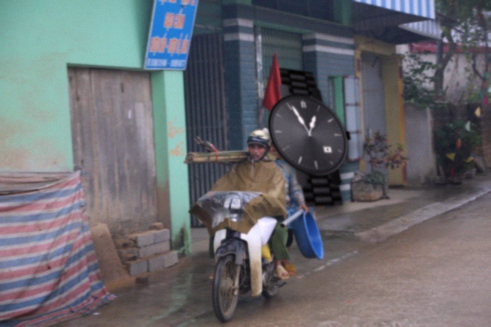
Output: 12h56
